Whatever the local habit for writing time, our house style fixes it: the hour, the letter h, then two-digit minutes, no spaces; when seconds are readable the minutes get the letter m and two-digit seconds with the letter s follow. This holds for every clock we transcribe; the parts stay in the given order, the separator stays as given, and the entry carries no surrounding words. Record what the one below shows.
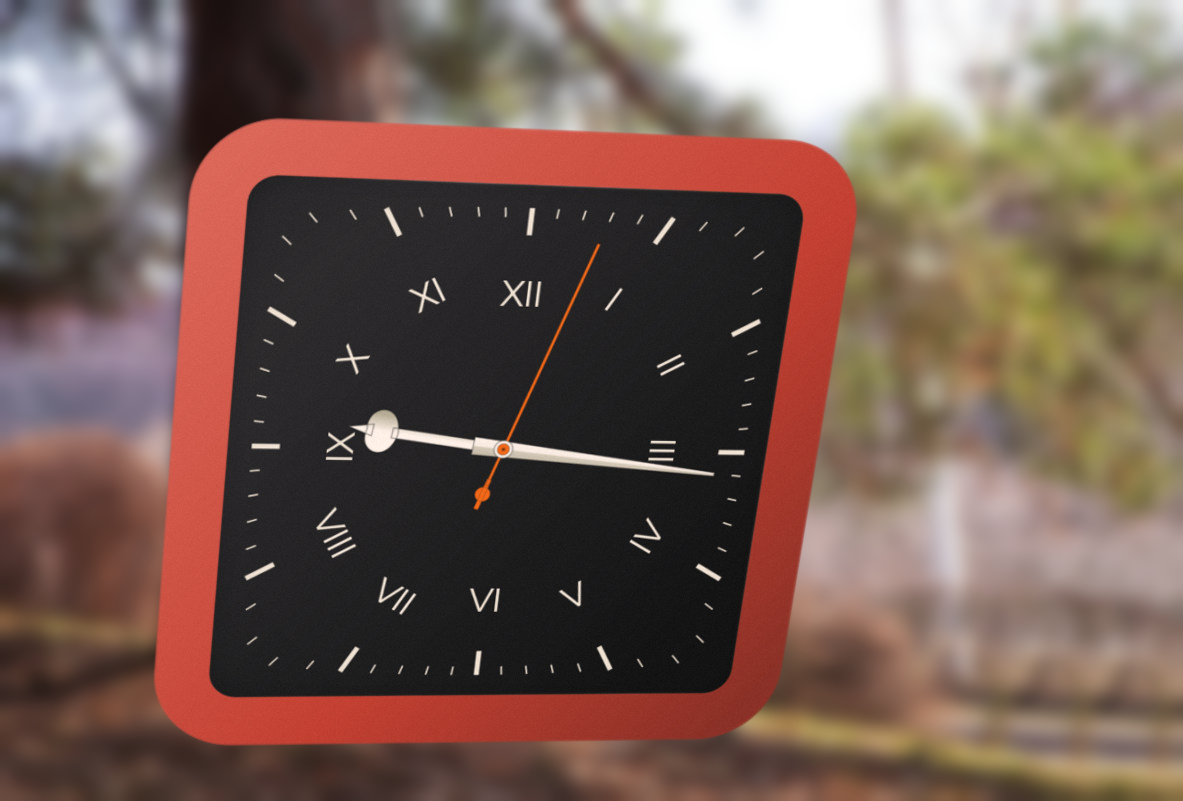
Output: 9h16m03s
